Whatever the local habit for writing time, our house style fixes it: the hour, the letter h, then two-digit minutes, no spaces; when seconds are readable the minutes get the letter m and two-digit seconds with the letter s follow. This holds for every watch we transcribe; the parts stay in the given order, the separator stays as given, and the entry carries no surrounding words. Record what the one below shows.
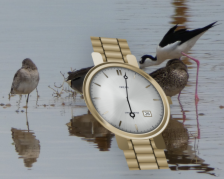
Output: 6h02
